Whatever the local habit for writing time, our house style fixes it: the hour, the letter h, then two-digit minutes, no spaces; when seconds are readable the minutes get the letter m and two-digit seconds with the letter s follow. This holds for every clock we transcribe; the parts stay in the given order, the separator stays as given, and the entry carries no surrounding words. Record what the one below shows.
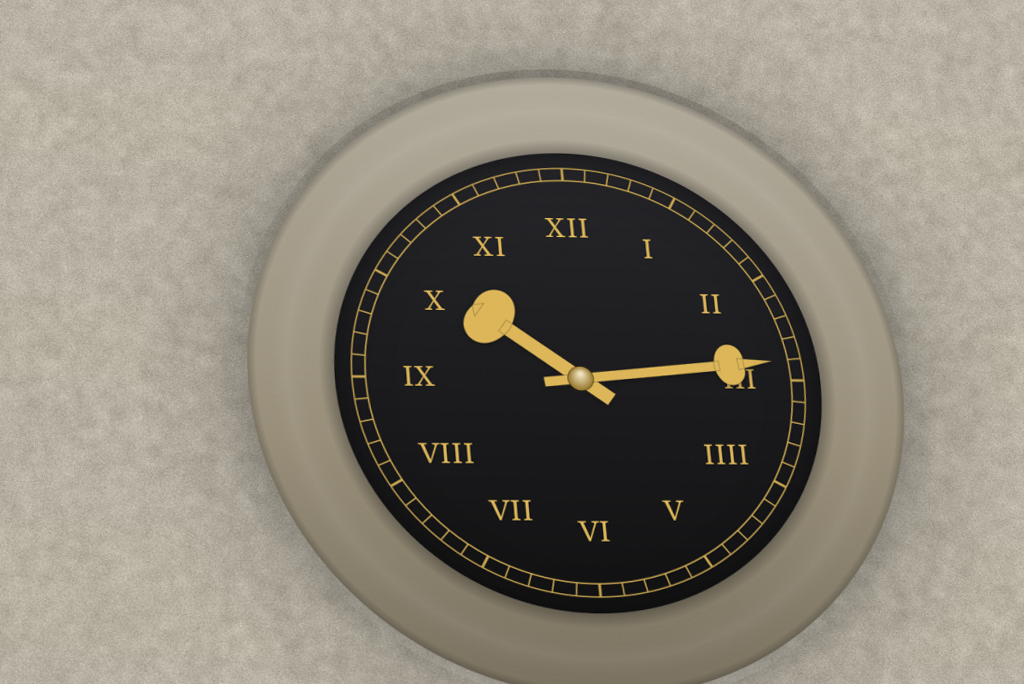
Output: 10h14
